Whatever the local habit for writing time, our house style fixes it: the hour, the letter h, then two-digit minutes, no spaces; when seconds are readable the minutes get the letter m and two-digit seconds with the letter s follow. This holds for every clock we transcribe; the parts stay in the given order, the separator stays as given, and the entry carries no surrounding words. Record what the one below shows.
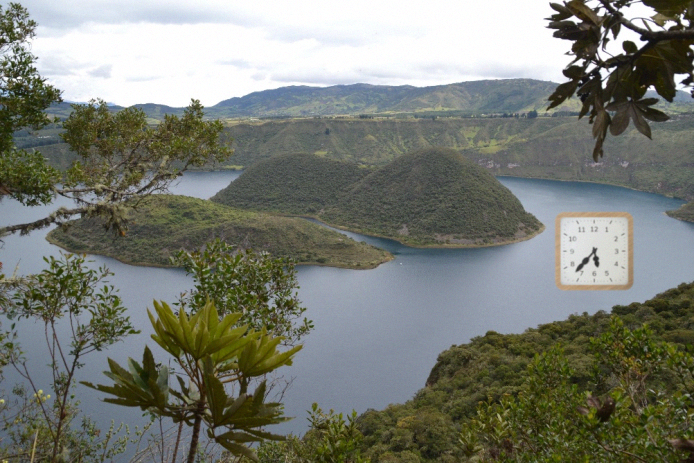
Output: 5h37
